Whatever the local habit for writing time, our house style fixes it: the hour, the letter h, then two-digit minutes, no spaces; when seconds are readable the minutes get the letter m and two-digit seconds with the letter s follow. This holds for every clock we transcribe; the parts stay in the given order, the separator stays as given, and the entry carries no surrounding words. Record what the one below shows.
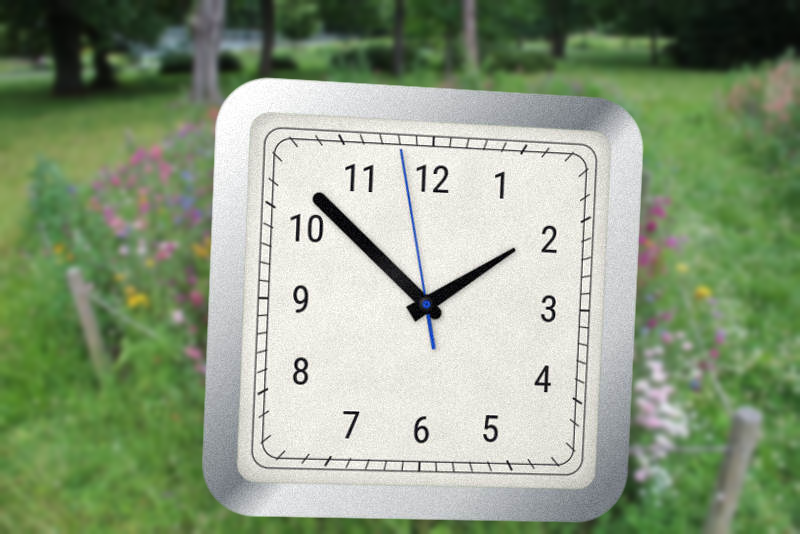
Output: 1h51m58s
